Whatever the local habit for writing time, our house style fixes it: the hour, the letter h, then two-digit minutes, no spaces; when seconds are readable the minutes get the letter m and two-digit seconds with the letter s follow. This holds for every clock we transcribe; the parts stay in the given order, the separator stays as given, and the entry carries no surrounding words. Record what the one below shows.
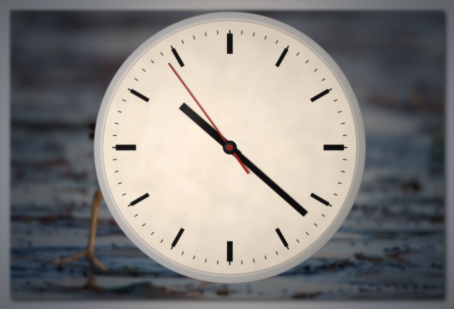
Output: 10h21m54s
